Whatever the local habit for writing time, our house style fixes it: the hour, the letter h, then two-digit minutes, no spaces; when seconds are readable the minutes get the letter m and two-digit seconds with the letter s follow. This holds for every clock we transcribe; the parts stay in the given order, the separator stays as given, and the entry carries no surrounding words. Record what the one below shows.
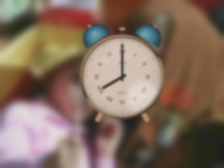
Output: 8h00
